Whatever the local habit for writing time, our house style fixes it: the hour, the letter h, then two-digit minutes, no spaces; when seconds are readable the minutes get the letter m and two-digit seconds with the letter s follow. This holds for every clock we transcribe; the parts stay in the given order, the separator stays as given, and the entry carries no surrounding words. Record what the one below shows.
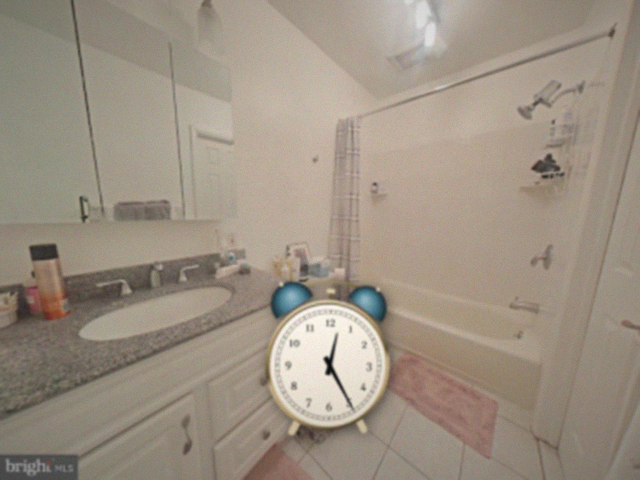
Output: 12h25
